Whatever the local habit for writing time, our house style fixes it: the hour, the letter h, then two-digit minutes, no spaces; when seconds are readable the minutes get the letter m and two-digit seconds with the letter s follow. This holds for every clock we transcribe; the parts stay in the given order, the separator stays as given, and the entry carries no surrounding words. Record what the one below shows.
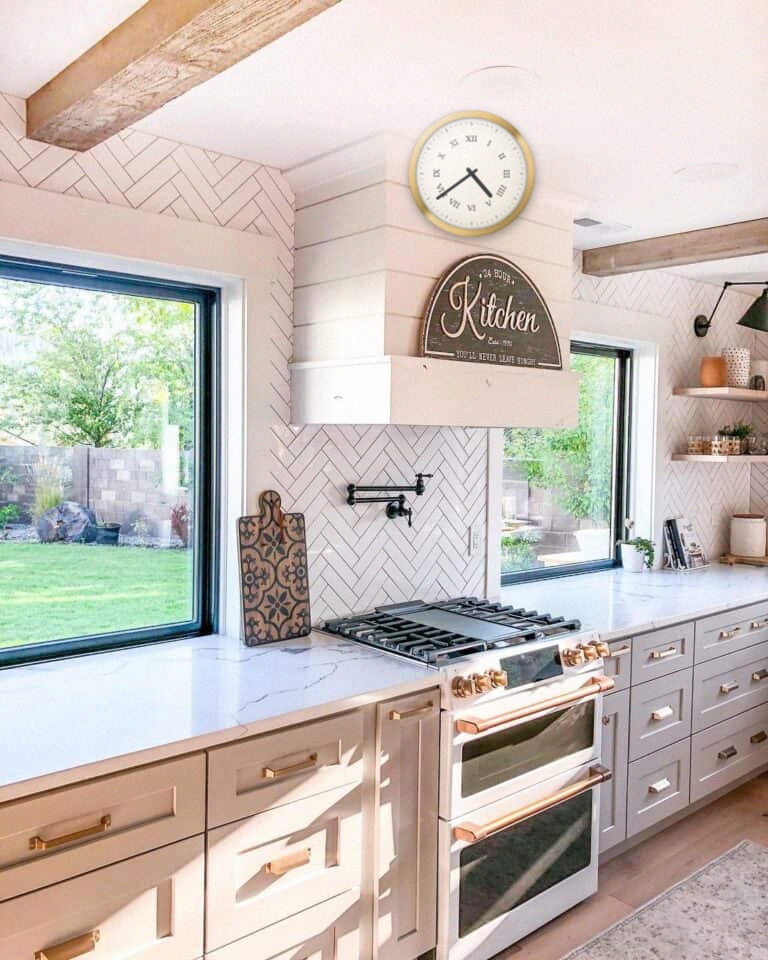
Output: 4h39
